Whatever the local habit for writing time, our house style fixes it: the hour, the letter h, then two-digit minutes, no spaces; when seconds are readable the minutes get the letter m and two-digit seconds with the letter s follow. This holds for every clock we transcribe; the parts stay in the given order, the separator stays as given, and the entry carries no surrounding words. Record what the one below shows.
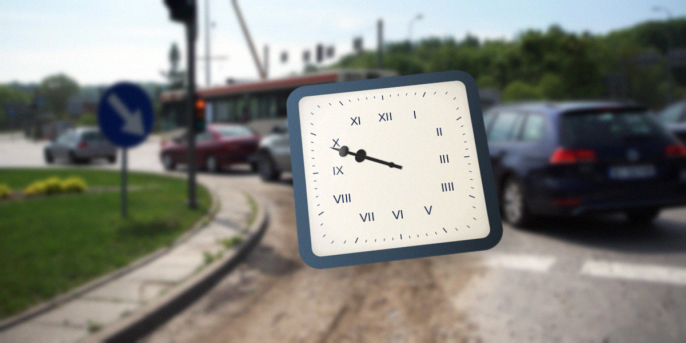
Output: 9h49
